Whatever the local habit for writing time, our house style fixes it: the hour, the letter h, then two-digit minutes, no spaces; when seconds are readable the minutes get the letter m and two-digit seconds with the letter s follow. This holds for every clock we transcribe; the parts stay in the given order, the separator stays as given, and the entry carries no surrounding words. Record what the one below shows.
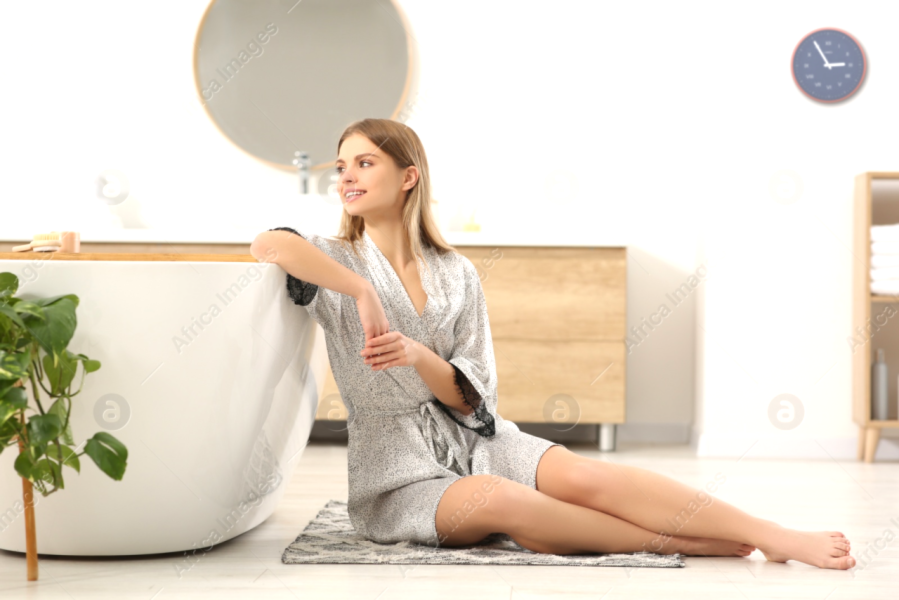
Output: 2h55
